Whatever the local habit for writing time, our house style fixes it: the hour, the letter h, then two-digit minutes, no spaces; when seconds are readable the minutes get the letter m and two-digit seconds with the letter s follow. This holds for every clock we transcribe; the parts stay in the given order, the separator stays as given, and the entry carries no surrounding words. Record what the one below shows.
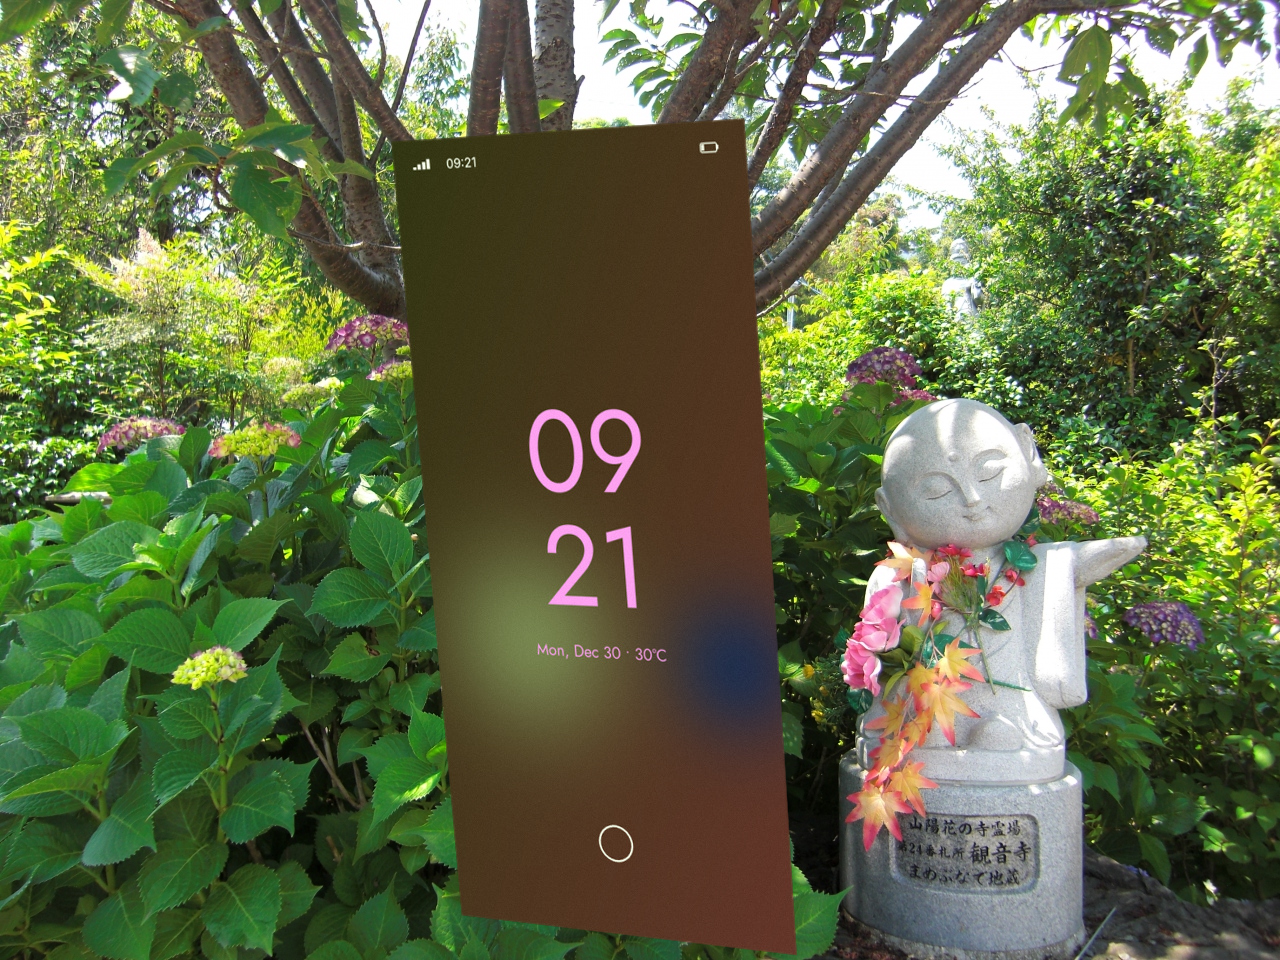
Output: 9h21
